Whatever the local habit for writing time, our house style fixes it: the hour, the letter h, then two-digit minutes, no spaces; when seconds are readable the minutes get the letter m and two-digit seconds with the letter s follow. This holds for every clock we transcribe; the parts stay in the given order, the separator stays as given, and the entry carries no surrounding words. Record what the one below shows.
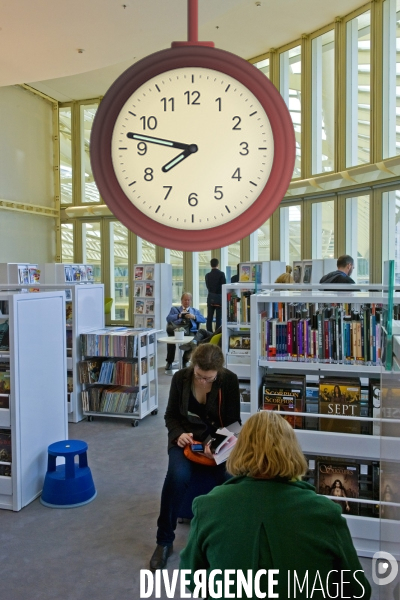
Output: 7h47
